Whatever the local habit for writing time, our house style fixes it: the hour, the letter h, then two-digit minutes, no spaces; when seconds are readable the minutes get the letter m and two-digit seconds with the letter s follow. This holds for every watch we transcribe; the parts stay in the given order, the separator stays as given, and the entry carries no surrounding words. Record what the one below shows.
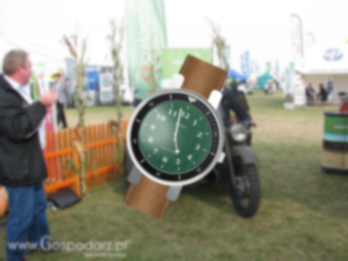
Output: 4h58
